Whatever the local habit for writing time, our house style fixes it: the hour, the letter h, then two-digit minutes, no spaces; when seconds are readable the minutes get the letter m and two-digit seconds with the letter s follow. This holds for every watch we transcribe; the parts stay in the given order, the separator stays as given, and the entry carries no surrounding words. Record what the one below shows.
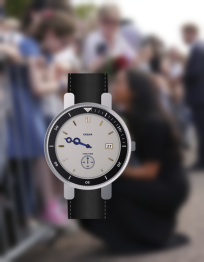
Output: 9h48
